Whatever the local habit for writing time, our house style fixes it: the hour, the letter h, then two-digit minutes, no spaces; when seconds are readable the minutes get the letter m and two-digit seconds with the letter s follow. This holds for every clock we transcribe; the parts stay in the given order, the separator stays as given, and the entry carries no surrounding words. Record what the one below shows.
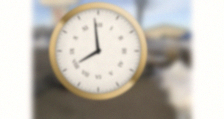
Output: 7h59
